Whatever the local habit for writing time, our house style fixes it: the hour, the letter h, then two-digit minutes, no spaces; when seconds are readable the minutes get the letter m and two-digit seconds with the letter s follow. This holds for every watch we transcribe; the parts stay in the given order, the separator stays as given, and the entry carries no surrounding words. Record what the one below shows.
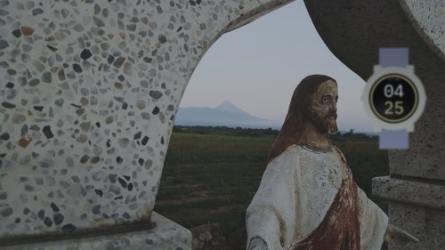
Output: 4h25
